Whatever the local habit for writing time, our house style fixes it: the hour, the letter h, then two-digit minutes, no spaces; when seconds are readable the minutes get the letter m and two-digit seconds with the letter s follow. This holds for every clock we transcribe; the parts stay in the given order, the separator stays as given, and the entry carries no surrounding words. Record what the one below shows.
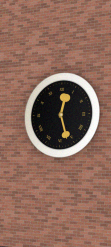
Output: 12h27
